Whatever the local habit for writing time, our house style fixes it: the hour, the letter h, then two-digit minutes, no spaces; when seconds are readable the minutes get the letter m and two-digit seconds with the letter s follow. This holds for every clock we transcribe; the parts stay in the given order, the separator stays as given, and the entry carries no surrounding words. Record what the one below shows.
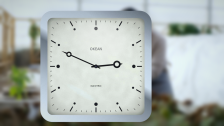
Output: 2h49
